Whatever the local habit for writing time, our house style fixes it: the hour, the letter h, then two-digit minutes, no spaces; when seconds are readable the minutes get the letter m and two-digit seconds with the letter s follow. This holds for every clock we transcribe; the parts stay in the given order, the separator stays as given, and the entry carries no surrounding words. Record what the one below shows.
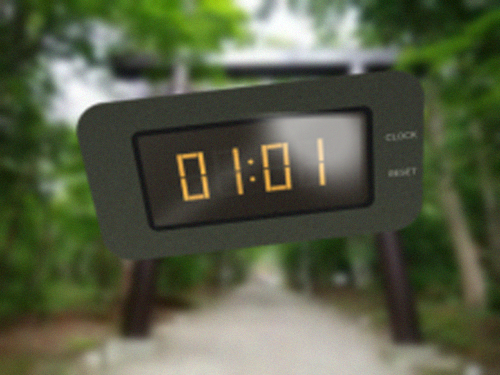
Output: 1h01
